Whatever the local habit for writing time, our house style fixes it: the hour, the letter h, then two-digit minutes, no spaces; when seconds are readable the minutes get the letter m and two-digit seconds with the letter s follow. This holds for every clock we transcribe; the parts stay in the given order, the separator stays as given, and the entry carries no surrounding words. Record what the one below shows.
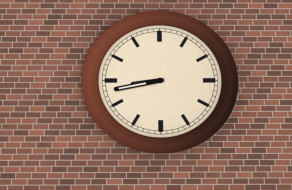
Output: 8h43
